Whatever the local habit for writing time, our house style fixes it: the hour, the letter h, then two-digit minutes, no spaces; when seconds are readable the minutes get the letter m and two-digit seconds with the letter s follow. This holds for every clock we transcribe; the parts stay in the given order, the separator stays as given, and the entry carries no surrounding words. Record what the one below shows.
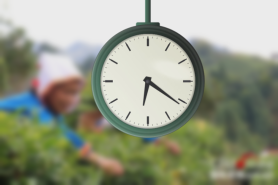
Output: 6h21
